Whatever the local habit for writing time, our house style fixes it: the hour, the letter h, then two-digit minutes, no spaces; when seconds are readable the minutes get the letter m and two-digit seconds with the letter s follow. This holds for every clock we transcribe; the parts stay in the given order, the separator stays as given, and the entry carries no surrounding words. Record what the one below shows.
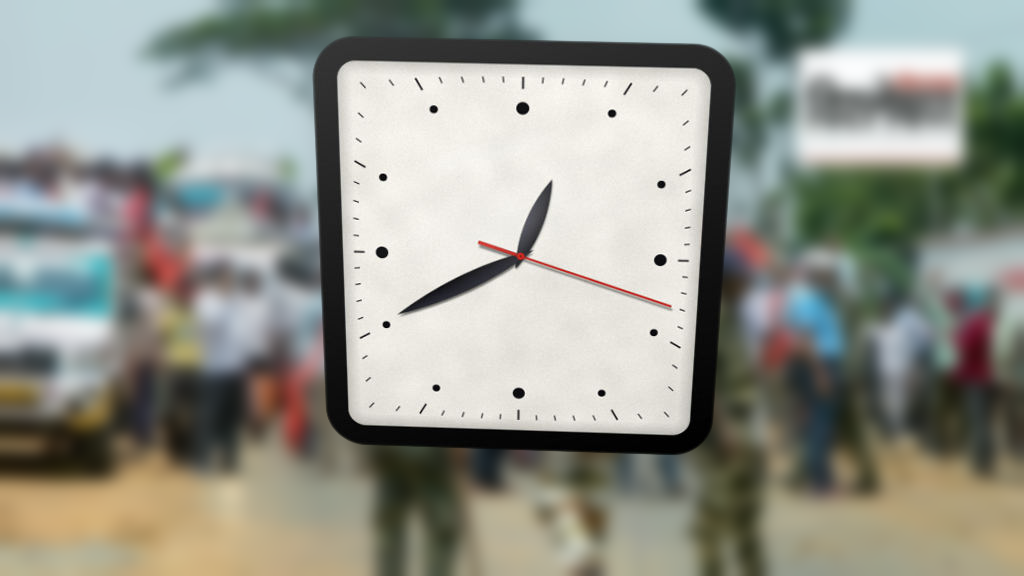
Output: 12h40m18s
